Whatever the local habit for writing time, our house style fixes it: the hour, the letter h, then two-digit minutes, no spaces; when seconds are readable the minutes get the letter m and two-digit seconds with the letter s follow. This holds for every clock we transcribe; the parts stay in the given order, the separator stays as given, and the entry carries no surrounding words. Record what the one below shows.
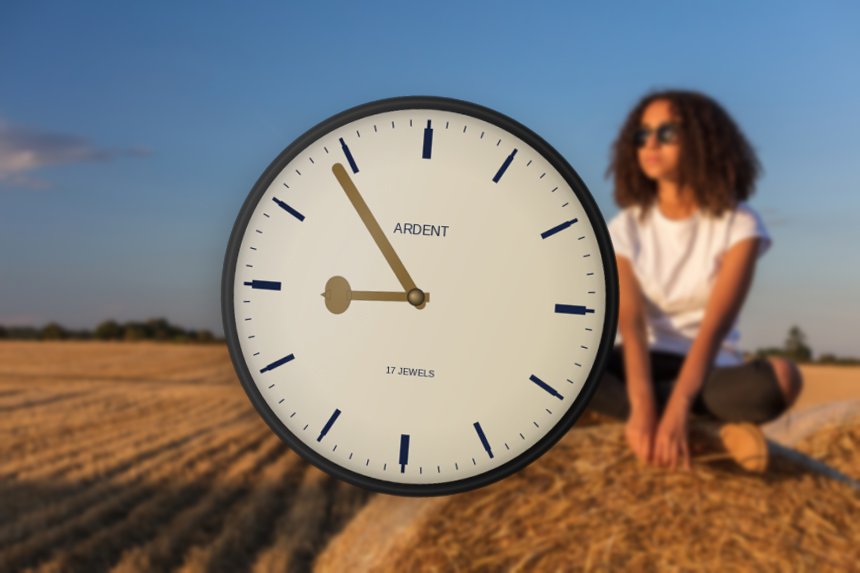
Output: 8h54
